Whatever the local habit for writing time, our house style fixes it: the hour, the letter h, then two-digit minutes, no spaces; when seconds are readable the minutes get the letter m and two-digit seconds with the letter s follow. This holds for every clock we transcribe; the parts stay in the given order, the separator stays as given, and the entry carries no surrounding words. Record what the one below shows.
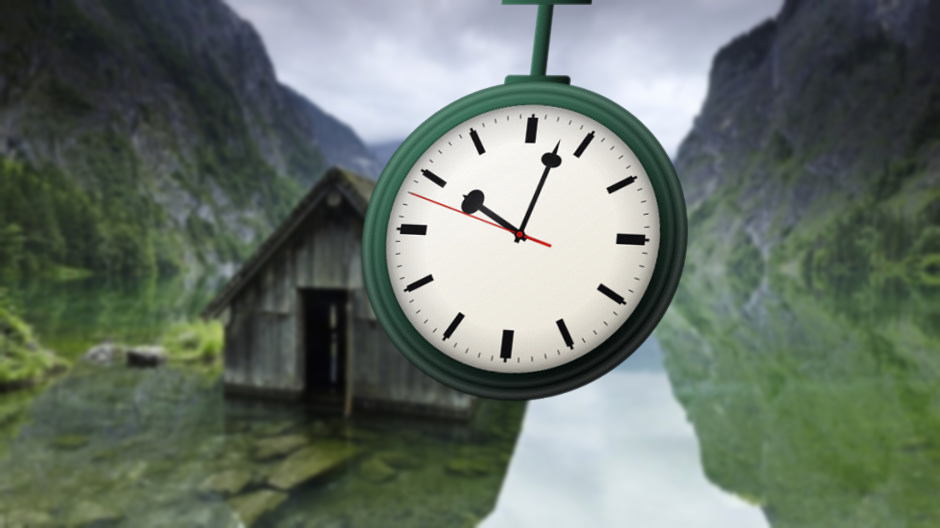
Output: 10h02m48s
